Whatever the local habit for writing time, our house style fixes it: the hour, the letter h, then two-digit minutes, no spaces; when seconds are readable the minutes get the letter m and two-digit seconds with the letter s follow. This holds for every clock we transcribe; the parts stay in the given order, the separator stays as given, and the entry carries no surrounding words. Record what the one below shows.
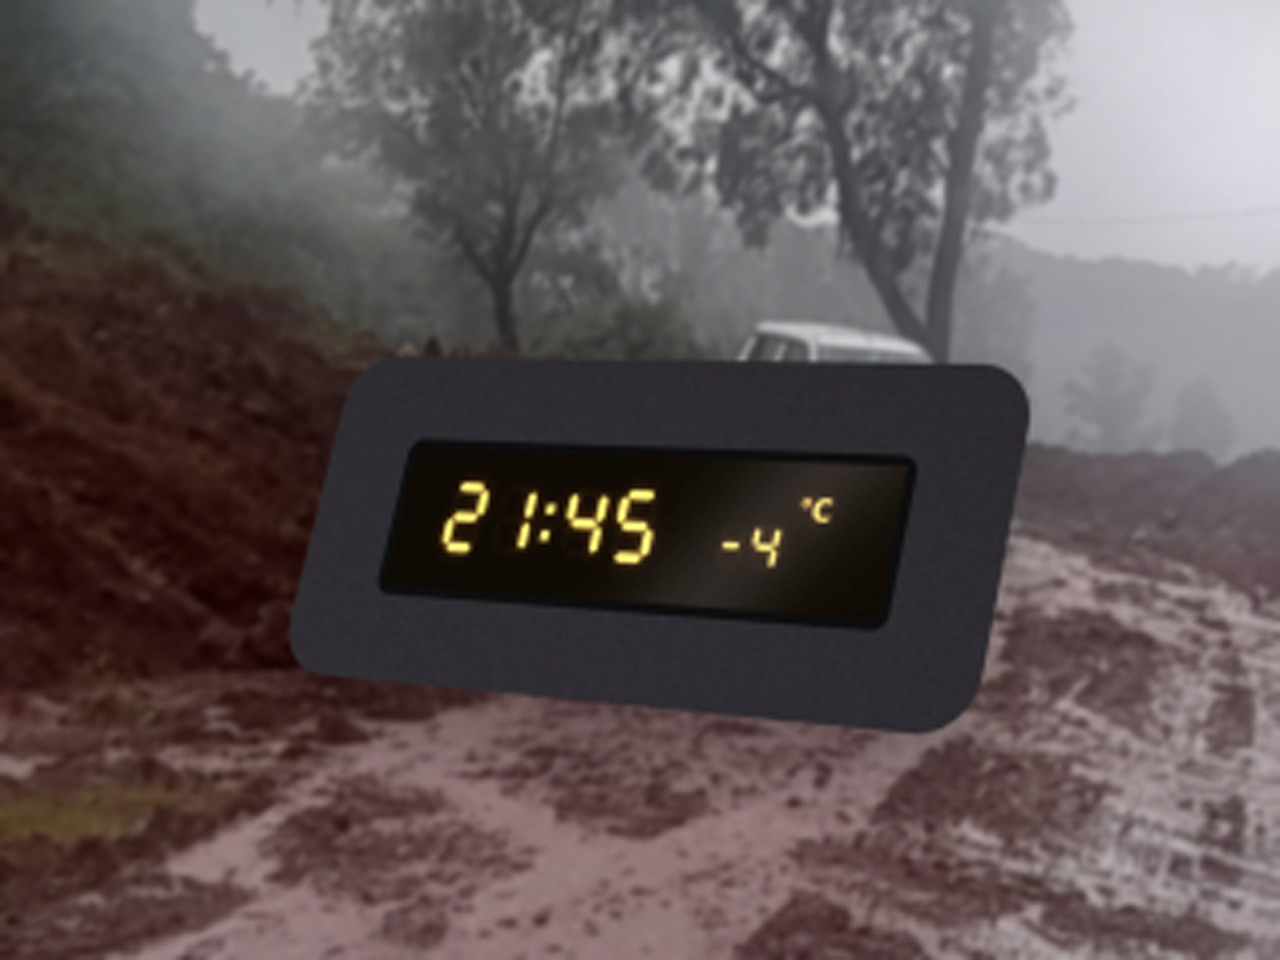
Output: 21h45
